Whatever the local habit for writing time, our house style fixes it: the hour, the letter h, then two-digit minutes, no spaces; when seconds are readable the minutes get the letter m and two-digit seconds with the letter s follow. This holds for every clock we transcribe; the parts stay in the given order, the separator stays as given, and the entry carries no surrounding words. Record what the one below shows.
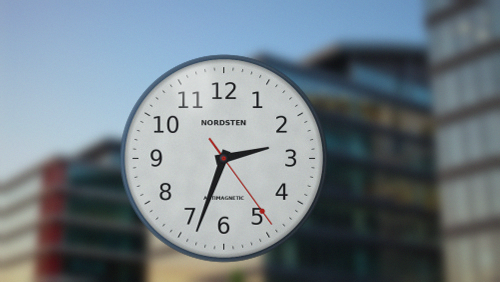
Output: 2h33m24s
